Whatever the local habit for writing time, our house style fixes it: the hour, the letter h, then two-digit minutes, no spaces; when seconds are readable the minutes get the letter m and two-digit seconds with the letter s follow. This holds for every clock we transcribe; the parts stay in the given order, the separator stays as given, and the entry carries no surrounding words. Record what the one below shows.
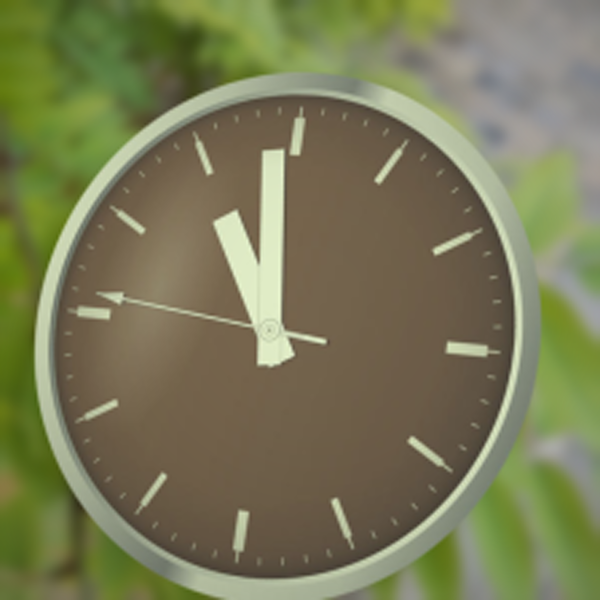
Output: 10h58m46s
